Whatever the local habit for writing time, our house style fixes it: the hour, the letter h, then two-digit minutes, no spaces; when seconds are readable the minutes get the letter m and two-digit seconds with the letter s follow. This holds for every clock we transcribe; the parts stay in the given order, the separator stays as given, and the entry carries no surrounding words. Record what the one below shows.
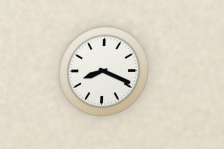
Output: 8h19
